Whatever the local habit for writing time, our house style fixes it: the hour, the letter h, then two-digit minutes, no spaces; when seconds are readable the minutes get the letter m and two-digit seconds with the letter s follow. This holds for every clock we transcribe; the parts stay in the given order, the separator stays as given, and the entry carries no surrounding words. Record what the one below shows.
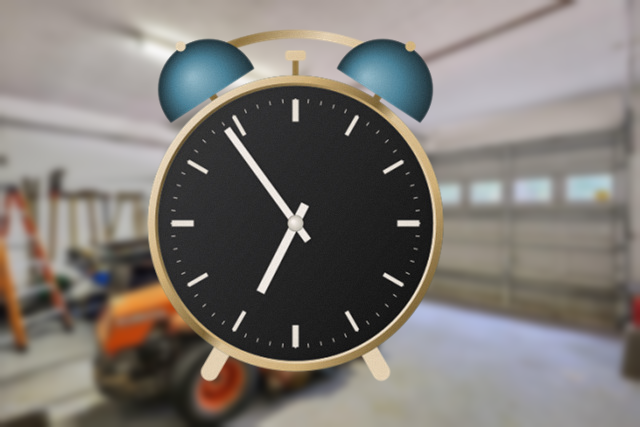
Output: 6h54
